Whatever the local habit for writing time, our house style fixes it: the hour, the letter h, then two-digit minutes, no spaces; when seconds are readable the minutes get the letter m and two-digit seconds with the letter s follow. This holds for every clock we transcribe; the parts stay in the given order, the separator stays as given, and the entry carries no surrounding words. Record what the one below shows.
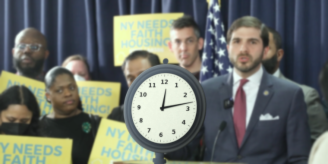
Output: 12h13
